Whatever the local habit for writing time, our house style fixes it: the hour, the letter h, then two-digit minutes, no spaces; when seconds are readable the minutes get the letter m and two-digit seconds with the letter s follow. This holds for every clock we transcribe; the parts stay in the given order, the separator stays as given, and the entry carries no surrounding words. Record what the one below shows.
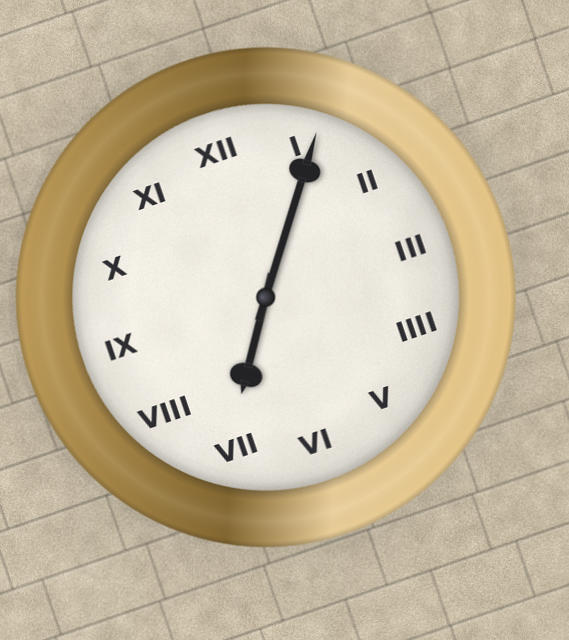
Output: 7h06
